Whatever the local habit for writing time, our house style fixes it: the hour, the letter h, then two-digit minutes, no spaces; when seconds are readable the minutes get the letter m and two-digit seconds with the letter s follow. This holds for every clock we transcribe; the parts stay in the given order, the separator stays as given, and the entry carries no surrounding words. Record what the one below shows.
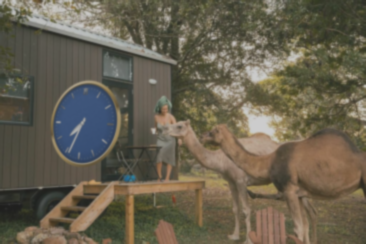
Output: 7h34
